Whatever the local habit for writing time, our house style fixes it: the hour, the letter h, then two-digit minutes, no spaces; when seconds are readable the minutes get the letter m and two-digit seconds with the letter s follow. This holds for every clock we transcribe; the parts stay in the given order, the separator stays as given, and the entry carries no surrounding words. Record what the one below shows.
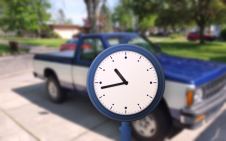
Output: 10h43
